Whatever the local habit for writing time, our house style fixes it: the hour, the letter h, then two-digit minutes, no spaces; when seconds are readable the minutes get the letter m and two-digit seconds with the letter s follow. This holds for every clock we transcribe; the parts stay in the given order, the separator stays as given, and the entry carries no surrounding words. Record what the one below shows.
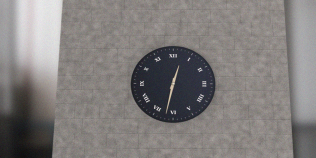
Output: 12h32
